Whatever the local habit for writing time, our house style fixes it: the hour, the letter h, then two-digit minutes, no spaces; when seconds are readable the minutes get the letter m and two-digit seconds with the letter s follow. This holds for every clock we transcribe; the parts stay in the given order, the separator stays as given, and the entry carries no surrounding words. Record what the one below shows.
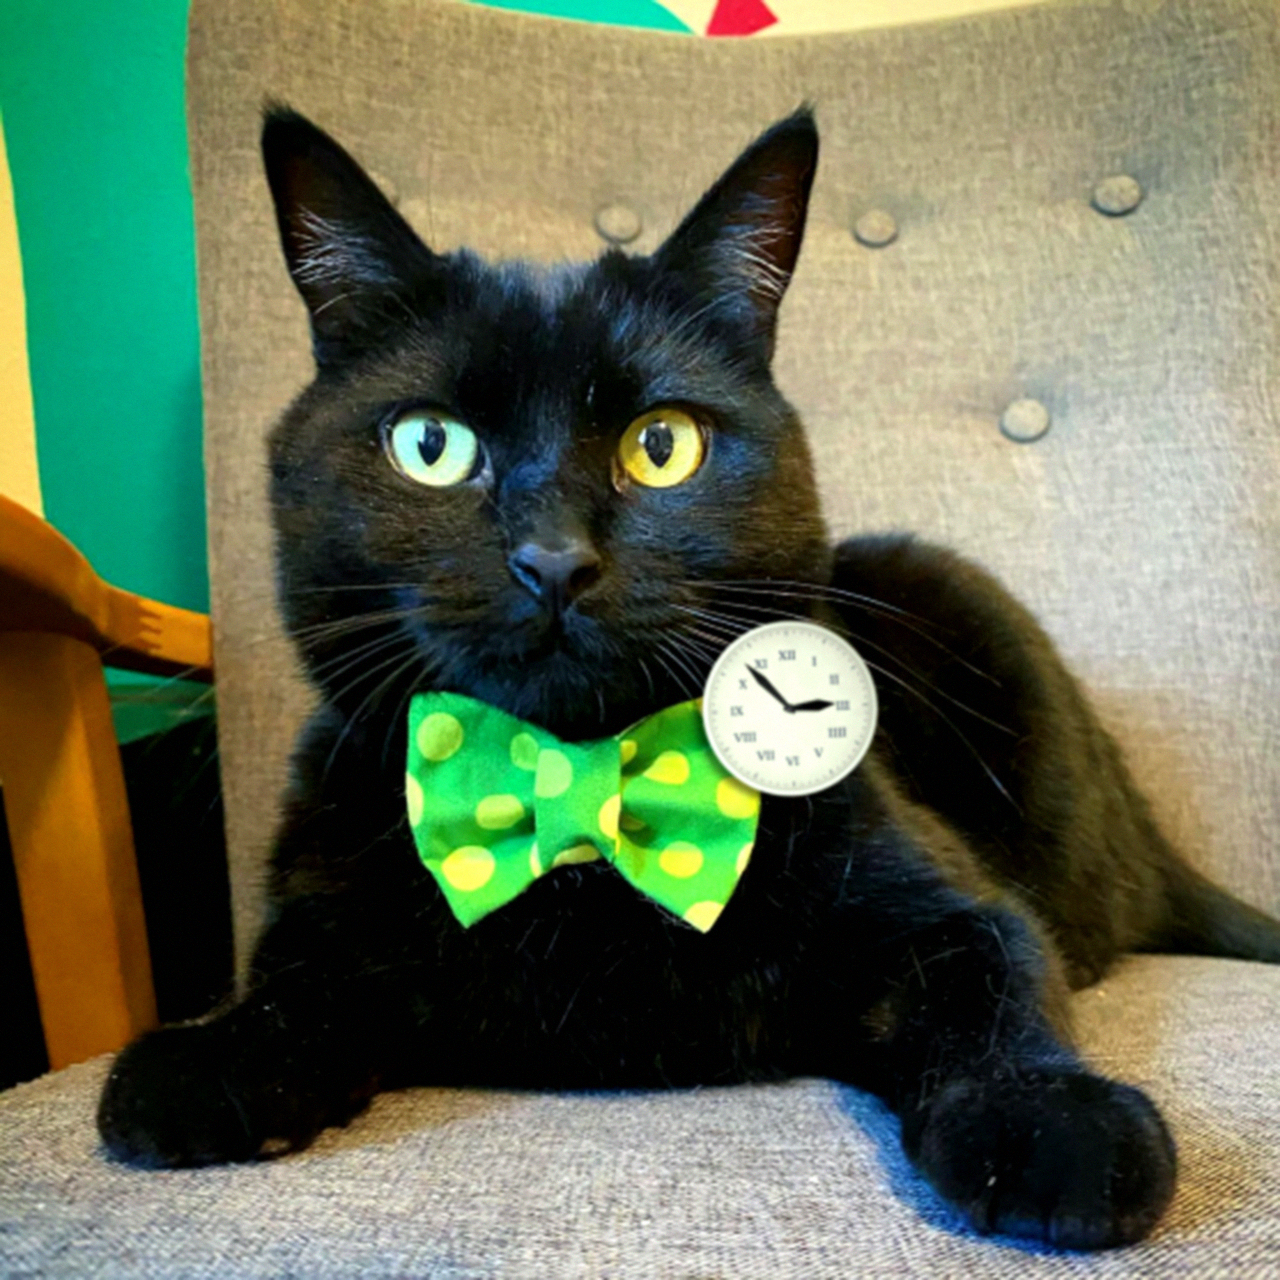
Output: 2h53
